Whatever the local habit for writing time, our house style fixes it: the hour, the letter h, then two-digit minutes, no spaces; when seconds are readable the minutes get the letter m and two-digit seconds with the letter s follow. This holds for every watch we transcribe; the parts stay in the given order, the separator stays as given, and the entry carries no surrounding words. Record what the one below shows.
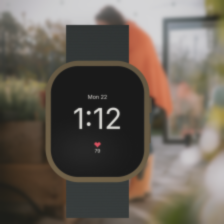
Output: 1h12
